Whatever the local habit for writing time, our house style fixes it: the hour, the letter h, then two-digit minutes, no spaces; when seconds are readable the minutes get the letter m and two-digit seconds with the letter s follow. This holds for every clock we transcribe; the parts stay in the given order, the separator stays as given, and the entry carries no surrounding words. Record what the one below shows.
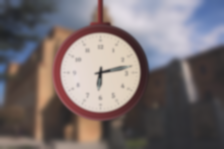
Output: 6h13
